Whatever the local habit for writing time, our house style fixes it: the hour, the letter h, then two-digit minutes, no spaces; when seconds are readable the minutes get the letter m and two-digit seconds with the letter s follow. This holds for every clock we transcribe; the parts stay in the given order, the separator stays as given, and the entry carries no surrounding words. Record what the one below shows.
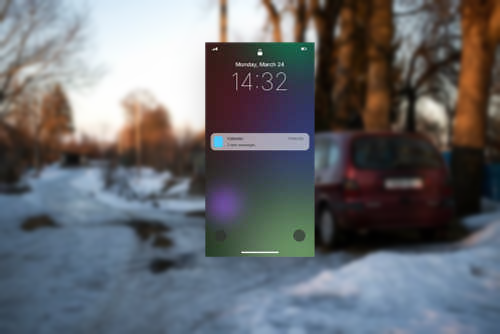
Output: 14h32
